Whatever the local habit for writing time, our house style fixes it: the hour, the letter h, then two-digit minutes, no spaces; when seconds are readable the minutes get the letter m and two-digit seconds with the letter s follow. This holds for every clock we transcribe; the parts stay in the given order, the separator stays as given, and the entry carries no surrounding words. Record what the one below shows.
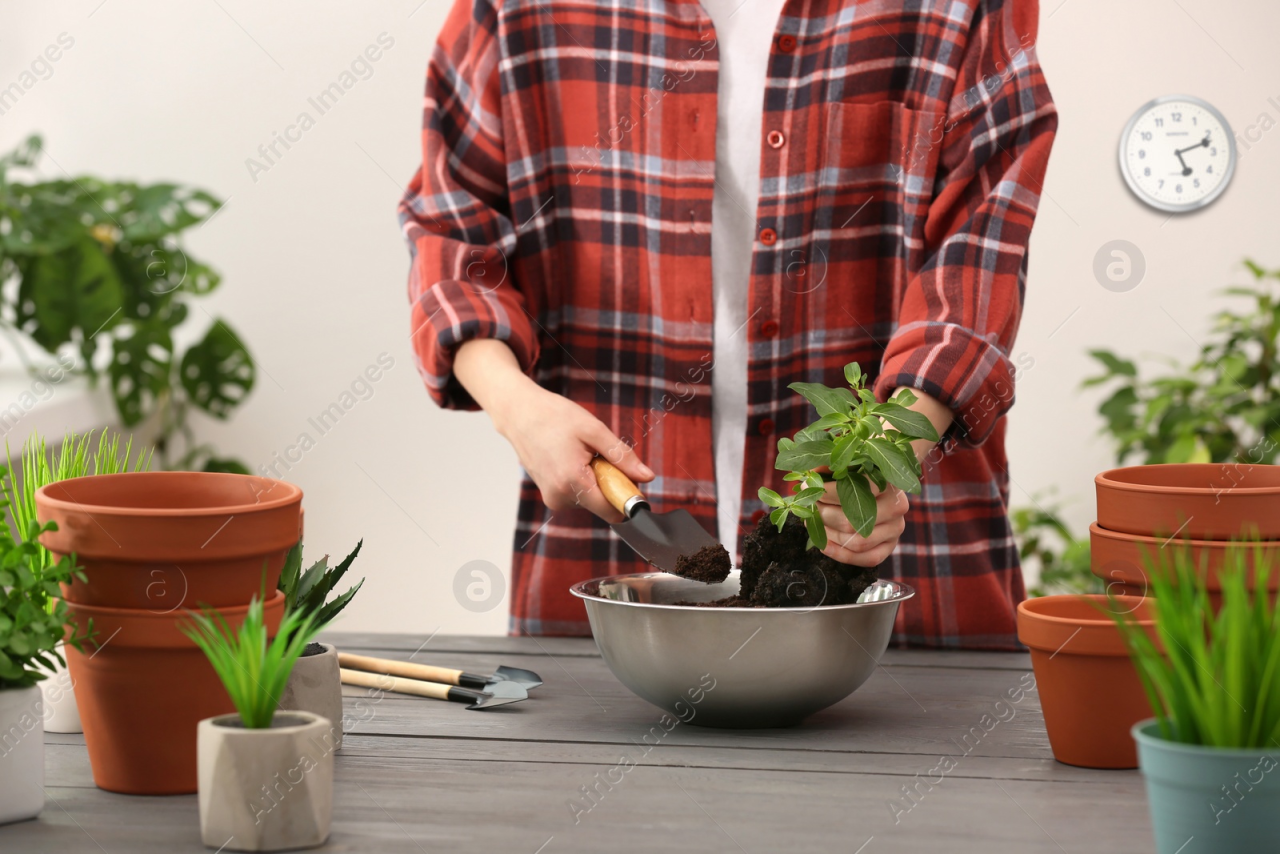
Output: 5h12
